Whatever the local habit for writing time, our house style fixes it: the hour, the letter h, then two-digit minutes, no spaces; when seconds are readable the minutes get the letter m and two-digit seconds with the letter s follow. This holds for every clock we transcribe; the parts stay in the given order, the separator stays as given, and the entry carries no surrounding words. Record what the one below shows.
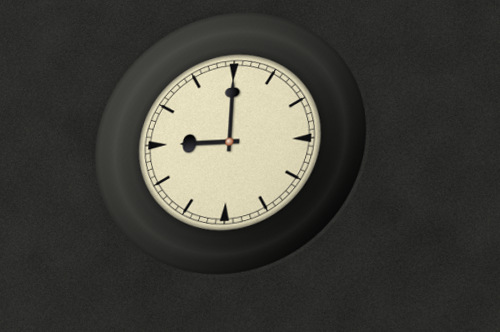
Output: 9h00
